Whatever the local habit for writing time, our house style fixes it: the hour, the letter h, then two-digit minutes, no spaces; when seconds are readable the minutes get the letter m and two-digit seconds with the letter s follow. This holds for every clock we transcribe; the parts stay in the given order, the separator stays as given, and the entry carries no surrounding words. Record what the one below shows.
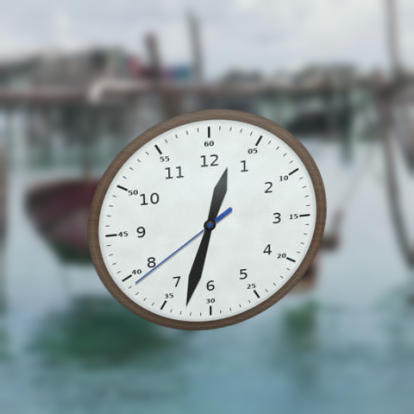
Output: 12h32m39s
